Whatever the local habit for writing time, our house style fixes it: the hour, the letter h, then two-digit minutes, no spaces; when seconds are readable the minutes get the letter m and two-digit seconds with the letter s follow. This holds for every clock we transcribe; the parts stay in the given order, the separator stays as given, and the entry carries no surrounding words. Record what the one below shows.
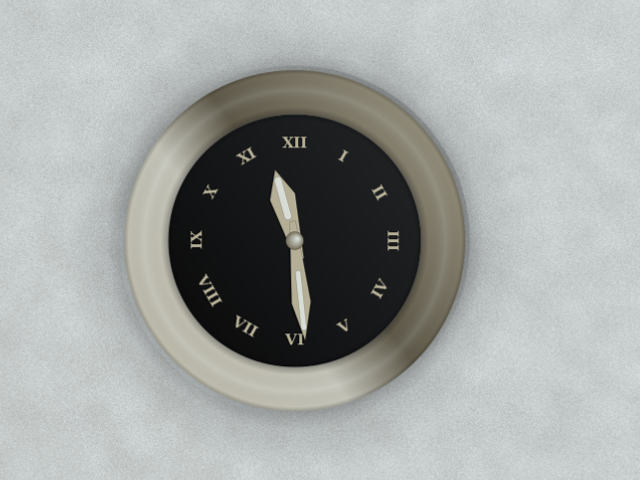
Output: 11h29
